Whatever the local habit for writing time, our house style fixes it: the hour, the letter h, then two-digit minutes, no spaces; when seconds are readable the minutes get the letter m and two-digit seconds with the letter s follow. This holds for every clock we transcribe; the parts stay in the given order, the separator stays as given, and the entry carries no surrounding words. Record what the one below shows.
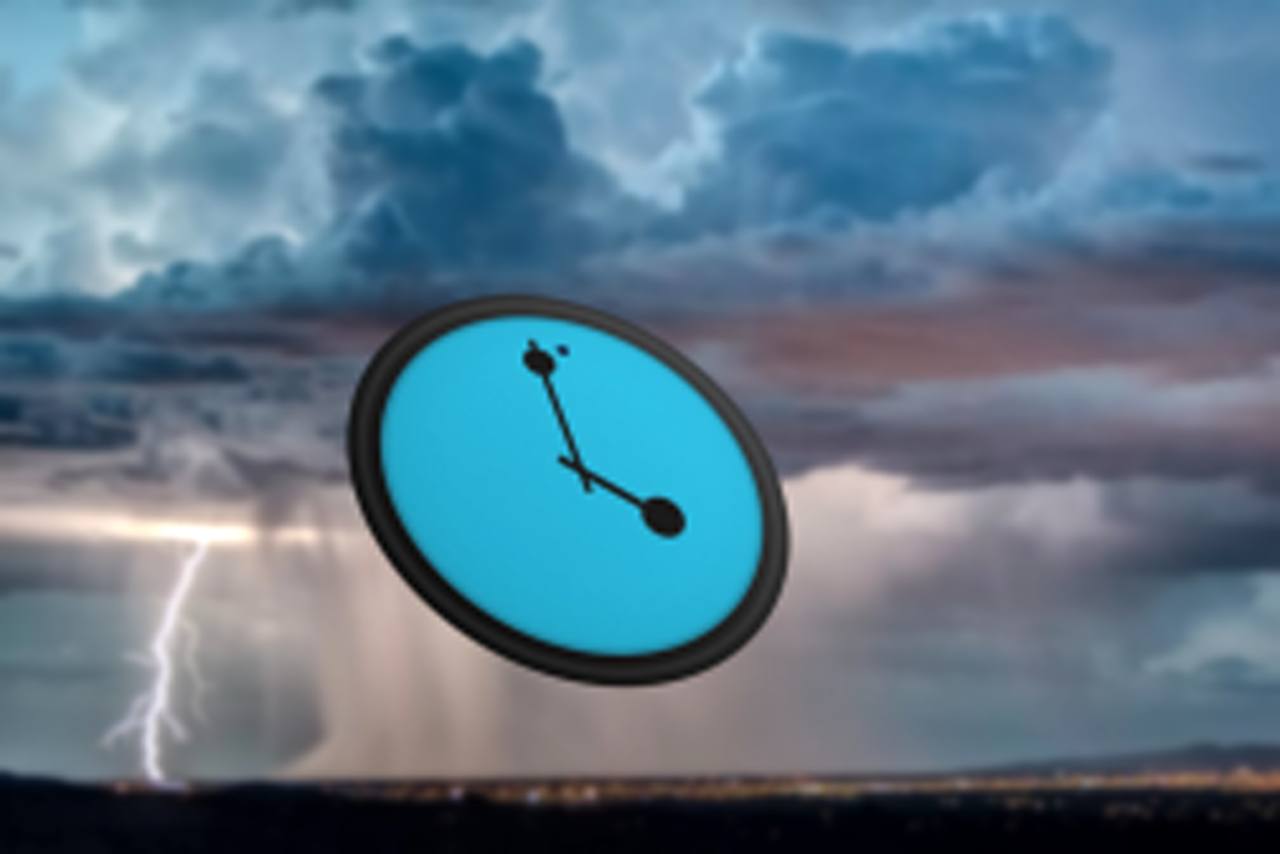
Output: 3h58
